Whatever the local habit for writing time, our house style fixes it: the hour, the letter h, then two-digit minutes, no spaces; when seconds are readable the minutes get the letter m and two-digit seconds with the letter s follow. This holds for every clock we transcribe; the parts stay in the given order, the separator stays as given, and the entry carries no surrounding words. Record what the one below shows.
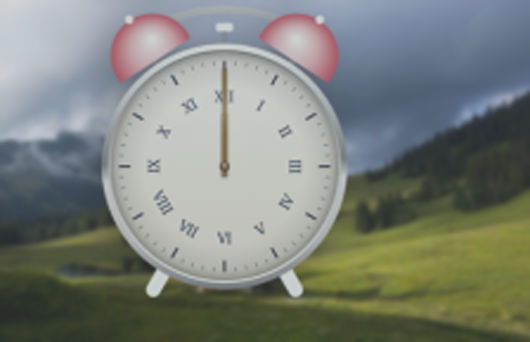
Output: 12h00
